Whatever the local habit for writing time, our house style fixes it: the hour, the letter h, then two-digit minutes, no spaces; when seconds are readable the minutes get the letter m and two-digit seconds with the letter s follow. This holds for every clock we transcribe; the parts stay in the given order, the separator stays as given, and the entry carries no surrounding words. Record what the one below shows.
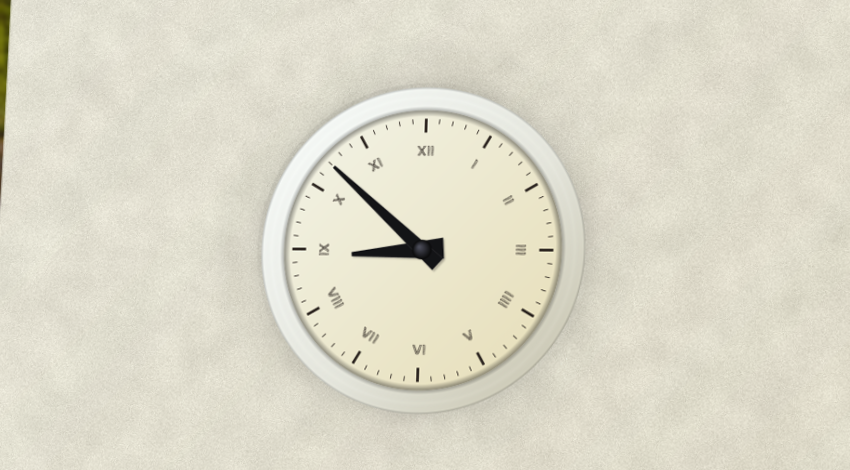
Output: 8h52
